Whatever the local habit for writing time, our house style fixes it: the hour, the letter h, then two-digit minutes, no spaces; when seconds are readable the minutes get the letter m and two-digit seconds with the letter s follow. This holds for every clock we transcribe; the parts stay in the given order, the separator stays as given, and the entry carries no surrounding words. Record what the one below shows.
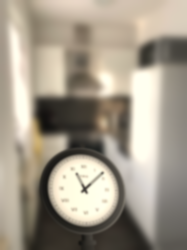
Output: 11h08
